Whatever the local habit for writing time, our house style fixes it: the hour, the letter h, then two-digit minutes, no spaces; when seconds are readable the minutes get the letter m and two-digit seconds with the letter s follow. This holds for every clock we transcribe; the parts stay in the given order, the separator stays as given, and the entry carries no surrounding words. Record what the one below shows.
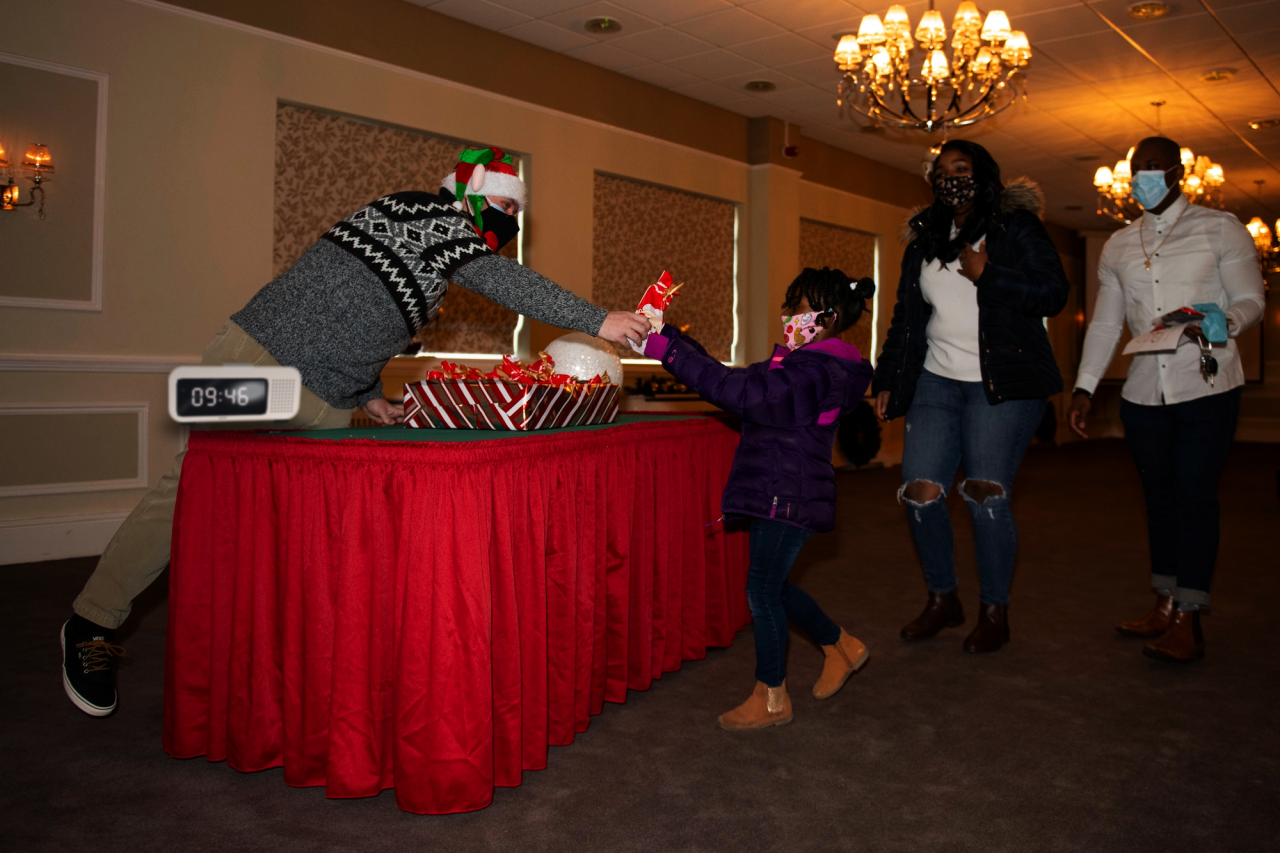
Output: 9h46
